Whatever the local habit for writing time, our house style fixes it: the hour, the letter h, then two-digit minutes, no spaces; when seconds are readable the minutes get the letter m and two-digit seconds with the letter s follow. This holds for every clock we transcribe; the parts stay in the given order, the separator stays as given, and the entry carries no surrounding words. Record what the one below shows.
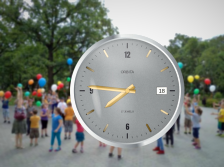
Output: 7h46
